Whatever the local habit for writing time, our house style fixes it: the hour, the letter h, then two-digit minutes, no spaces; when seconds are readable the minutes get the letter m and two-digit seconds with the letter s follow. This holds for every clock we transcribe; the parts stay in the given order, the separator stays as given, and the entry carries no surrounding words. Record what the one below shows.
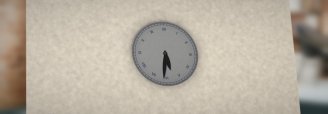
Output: 5h31
